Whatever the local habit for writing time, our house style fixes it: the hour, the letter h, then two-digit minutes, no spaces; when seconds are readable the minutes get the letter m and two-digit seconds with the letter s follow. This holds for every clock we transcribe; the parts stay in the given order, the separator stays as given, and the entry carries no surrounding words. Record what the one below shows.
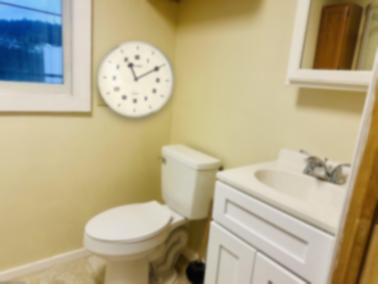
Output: 11h10
